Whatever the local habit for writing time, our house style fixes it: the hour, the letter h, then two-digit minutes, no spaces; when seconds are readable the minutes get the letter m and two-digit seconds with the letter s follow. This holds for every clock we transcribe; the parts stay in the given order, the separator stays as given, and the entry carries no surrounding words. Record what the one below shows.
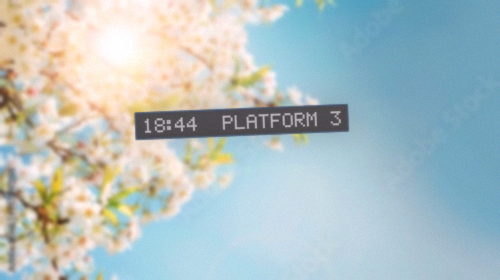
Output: 18h44
